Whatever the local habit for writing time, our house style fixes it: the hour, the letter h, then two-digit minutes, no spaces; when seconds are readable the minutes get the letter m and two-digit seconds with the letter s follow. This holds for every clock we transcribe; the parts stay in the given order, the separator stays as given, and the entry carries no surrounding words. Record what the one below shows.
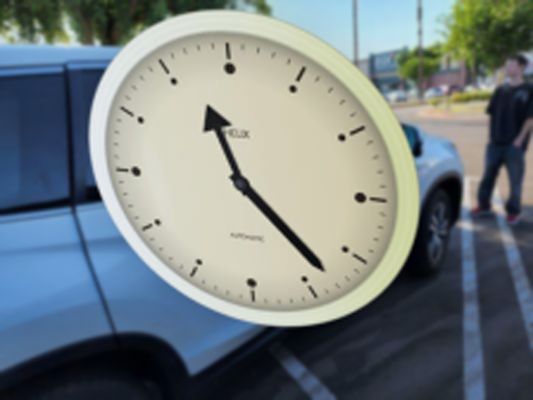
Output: 11h23
